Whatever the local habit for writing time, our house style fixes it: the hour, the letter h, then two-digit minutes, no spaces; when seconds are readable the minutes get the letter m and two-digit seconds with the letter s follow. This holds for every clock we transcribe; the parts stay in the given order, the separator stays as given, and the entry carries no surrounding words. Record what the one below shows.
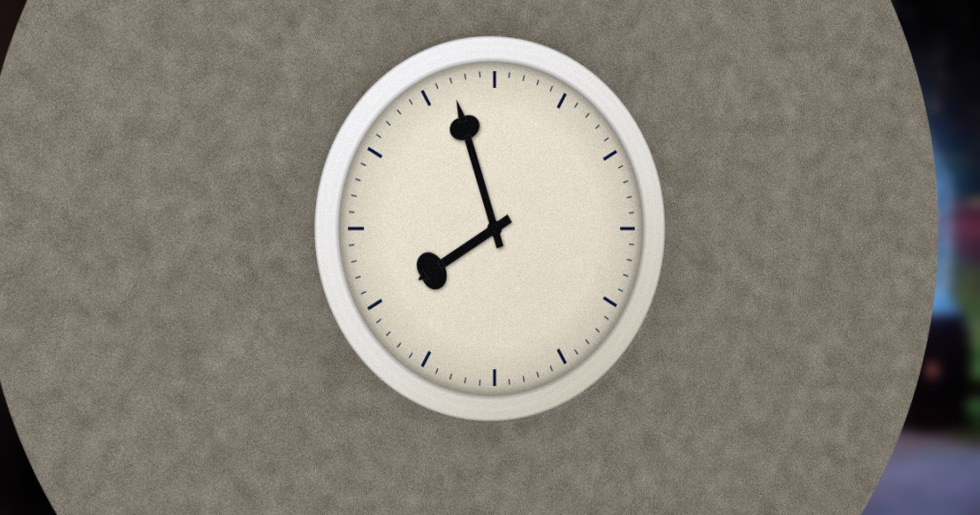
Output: 7h57
